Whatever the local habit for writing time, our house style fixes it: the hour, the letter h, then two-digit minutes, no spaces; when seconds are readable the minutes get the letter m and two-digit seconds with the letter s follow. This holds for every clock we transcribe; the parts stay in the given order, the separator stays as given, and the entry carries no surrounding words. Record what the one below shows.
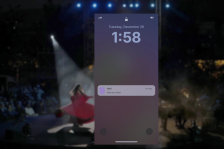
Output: 1h58
